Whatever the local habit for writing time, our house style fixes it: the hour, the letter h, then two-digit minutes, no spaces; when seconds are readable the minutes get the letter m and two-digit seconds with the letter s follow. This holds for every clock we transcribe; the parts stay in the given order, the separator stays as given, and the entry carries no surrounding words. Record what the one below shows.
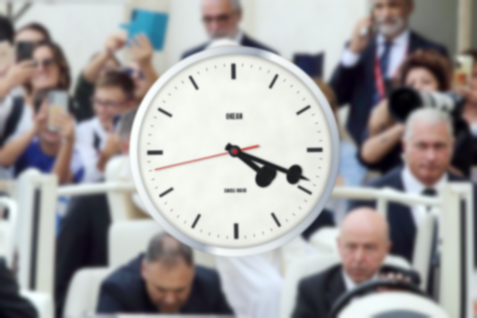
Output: 4h18m43s
